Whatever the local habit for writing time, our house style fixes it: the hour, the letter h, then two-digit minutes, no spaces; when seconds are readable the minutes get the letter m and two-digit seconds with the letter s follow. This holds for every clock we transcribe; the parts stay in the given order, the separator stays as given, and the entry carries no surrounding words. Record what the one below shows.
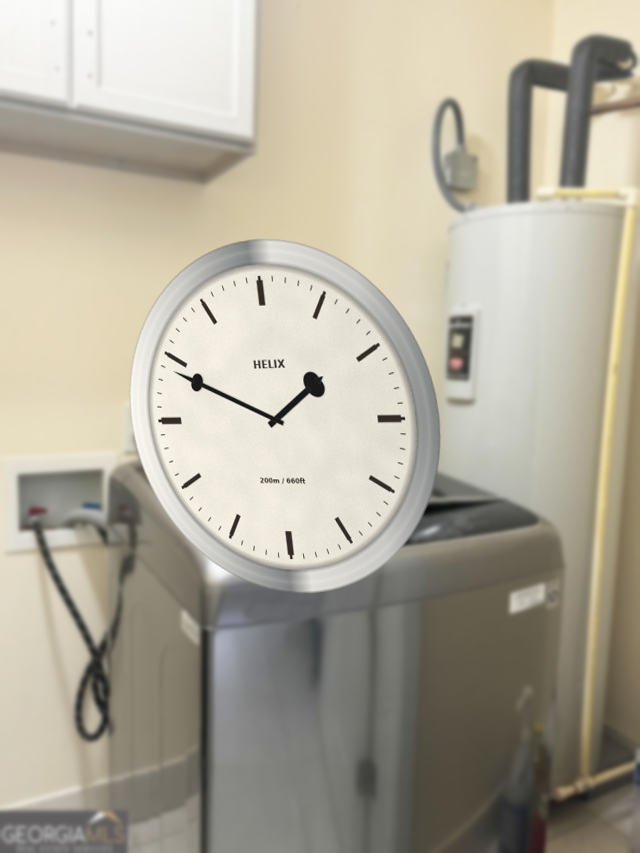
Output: 1h49
